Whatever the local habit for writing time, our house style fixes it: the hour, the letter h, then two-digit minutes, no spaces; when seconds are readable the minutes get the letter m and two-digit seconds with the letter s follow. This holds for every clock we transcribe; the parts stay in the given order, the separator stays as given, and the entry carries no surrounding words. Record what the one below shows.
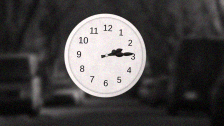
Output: 2h14
